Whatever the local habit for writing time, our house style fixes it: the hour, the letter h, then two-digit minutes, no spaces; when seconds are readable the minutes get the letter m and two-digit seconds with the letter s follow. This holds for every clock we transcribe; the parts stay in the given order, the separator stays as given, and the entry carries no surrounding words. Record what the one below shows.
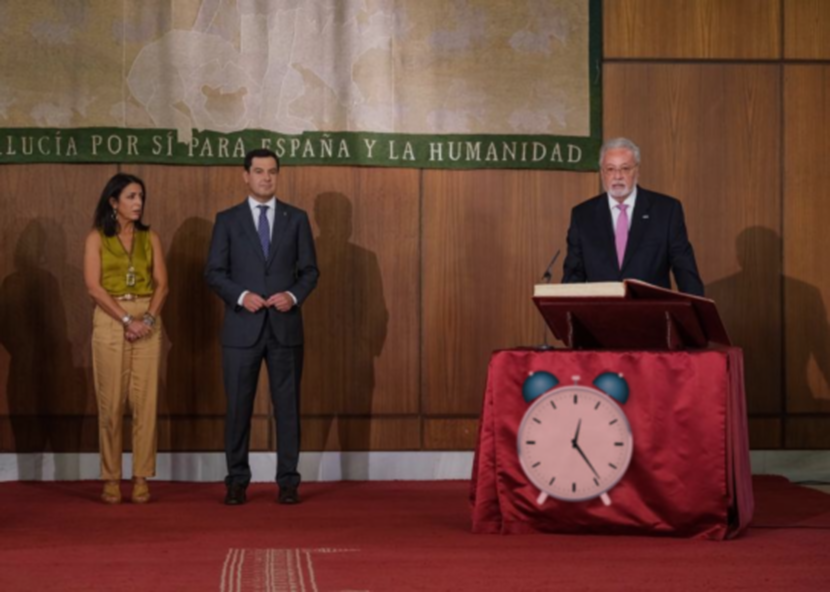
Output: 12h24
